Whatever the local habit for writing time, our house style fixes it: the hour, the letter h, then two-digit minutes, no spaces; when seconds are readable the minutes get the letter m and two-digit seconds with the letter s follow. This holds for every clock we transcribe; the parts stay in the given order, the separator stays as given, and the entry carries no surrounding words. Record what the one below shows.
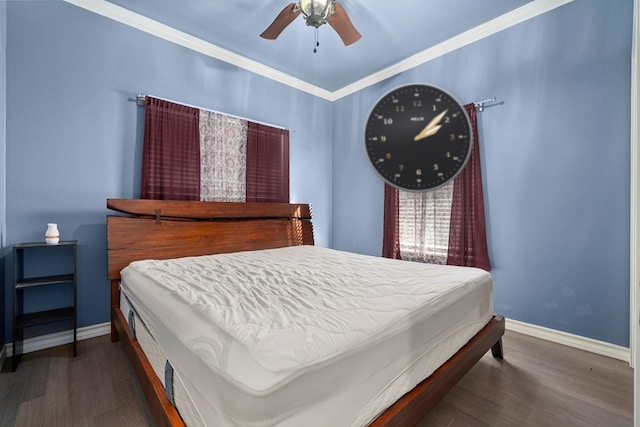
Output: 2h08
